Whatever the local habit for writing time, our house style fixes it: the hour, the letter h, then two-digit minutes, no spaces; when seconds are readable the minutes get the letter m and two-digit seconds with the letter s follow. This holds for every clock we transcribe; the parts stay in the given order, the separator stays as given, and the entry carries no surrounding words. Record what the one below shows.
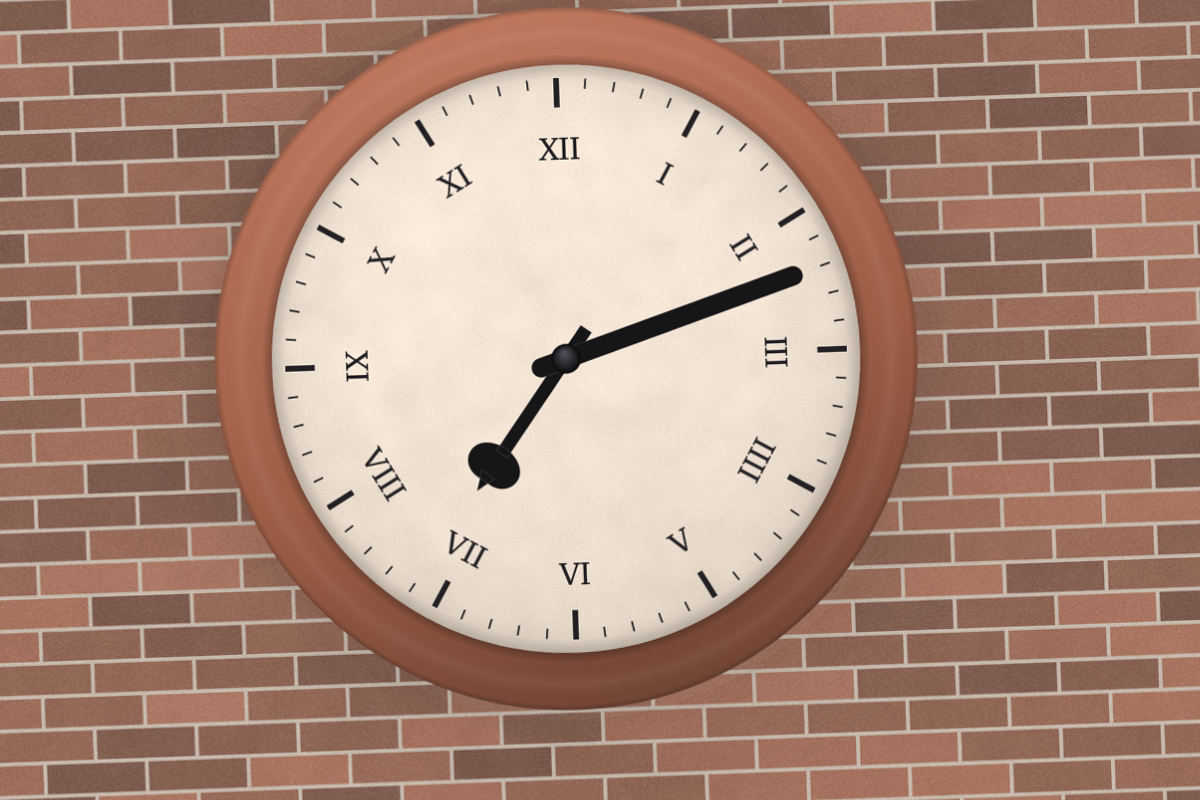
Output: 7h12
